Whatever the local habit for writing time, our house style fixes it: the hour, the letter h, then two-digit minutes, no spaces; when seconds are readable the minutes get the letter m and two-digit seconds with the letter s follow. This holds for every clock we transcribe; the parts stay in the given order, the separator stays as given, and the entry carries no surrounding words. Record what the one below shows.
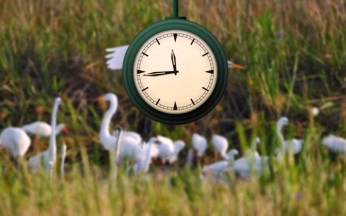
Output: 11h44
